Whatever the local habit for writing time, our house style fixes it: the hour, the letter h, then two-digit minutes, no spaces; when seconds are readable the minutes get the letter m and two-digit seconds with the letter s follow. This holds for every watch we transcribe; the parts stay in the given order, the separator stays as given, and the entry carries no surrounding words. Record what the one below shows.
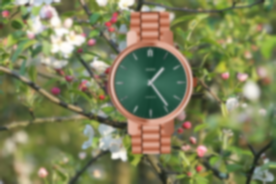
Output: 1h24
